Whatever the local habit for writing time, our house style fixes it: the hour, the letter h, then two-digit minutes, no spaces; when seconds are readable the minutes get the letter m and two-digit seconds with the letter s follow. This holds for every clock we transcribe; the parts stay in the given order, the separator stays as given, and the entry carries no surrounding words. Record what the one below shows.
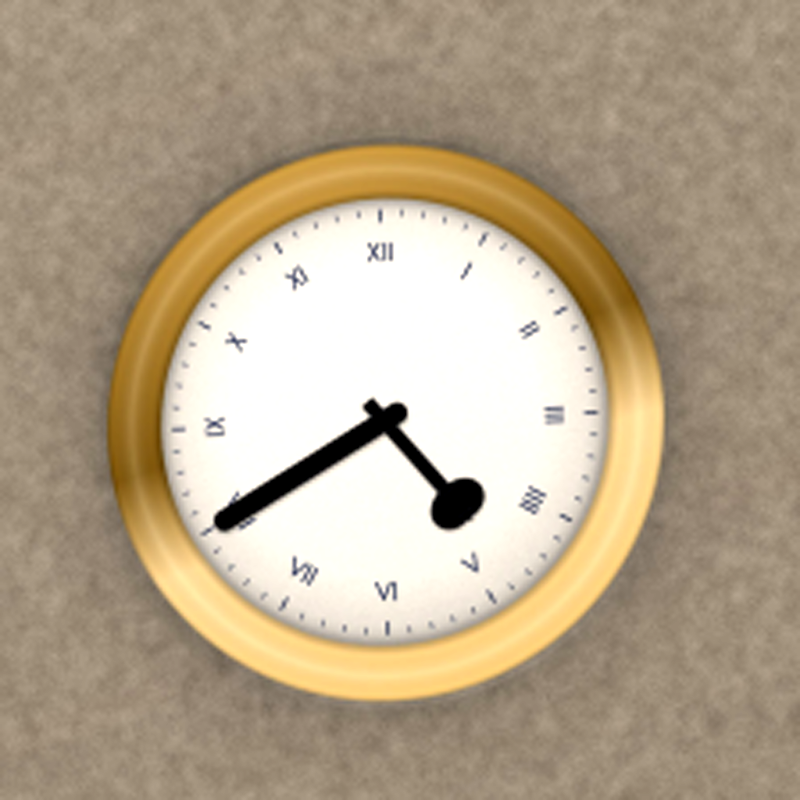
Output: 4h40
